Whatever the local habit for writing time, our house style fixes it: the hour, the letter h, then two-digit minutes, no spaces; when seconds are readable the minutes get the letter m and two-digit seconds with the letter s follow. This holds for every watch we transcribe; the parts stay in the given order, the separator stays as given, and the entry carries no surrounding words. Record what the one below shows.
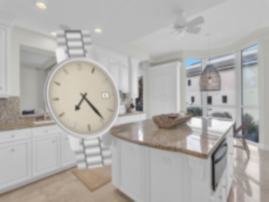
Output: 7h24
